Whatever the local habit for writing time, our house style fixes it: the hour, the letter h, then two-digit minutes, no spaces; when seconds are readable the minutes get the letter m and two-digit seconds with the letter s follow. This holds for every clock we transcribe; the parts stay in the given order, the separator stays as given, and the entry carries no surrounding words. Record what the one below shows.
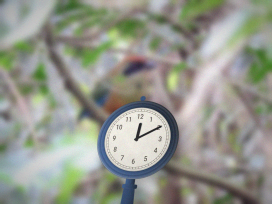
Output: 12h10
